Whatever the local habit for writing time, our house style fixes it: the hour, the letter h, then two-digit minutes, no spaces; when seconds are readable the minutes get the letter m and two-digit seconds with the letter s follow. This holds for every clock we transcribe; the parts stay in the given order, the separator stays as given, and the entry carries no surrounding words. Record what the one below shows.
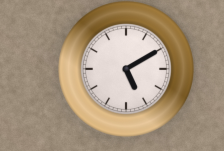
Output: 5h10
